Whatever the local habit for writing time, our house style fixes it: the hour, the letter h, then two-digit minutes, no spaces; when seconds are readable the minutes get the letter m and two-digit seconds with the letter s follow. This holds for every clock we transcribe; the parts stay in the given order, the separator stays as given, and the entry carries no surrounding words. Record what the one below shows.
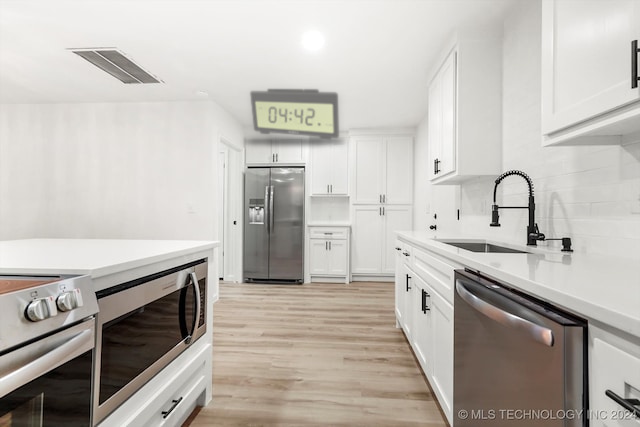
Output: 4h42
